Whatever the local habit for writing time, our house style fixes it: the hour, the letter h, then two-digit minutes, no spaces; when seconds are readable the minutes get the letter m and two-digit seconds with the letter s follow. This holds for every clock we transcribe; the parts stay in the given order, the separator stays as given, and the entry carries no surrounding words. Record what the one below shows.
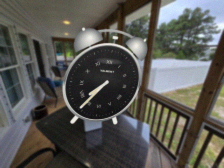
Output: 7h36
